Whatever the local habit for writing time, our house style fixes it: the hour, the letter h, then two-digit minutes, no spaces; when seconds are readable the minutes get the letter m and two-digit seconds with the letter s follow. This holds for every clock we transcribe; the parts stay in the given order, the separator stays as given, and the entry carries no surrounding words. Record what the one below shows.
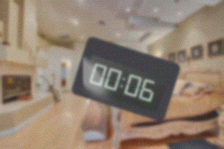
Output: 0h06
